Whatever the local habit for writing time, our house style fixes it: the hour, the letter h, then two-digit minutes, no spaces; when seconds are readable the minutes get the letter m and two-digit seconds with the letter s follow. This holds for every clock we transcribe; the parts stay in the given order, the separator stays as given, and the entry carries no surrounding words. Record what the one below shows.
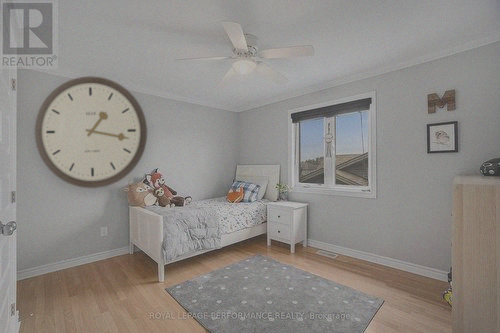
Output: 1h17
